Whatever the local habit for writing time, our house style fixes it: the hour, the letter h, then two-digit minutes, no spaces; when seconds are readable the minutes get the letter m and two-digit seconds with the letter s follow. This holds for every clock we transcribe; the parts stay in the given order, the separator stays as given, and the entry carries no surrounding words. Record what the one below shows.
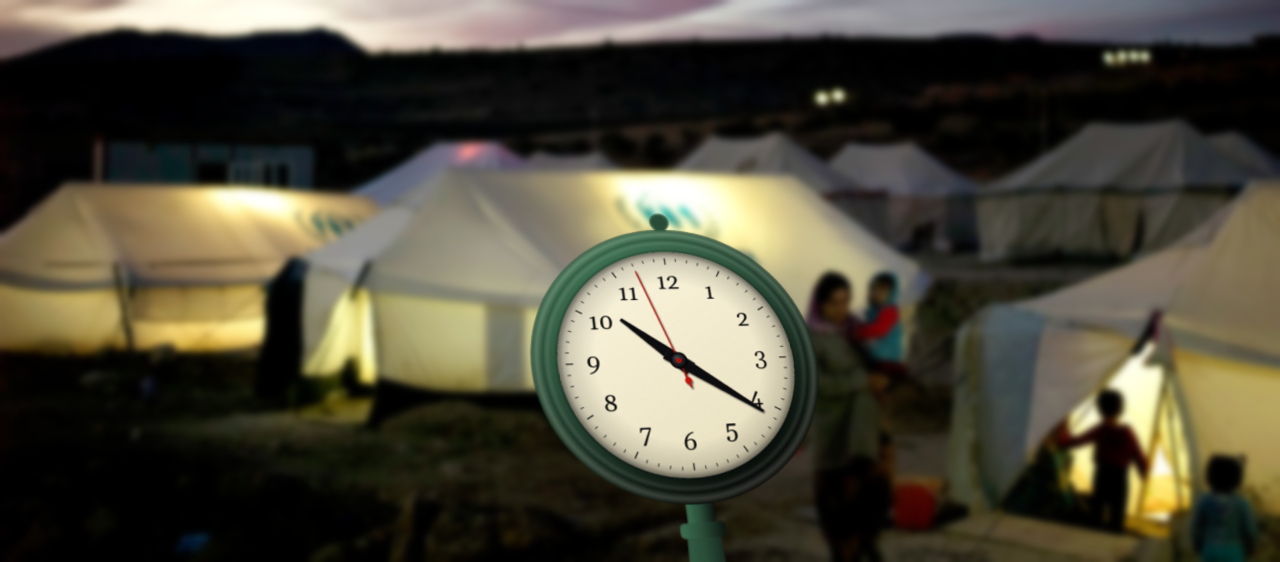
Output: 10h20m57s
